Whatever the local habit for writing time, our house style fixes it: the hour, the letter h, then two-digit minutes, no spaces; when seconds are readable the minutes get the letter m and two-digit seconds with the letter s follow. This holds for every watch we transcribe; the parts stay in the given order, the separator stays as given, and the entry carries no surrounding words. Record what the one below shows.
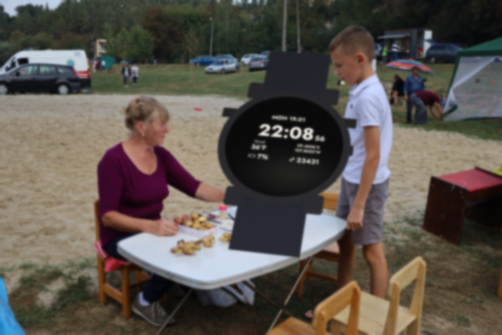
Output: 22h08
